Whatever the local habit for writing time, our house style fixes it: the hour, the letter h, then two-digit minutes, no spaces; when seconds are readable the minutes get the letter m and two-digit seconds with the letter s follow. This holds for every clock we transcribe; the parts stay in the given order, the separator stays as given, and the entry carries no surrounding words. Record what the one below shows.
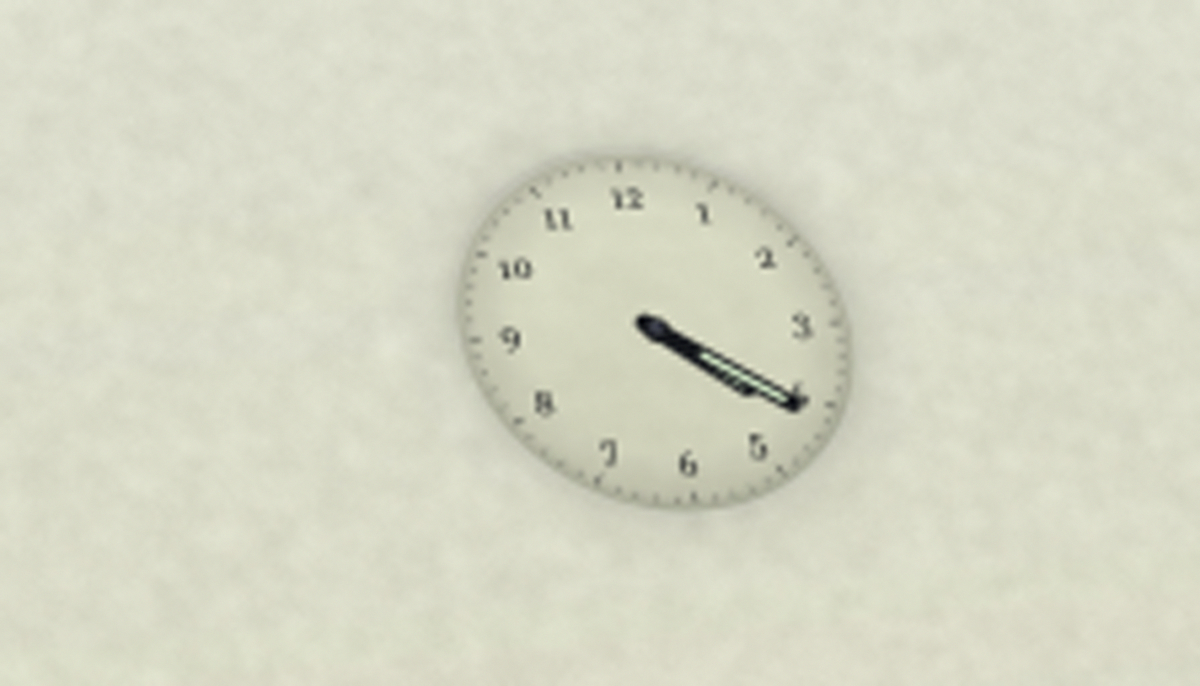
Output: 4h21
